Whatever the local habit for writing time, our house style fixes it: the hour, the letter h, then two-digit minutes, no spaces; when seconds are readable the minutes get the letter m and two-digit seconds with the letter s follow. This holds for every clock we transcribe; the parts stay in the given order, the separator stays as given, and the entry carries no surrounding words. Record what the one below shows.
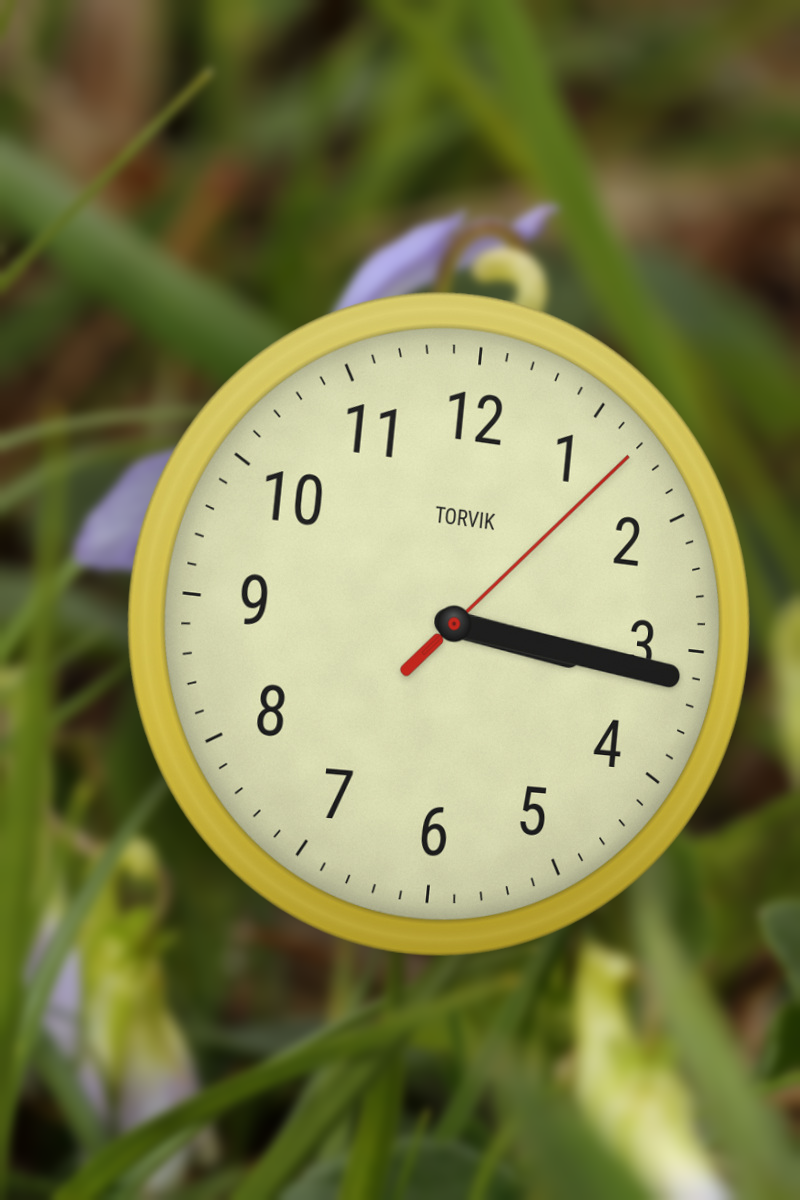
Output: 3h16m07s
